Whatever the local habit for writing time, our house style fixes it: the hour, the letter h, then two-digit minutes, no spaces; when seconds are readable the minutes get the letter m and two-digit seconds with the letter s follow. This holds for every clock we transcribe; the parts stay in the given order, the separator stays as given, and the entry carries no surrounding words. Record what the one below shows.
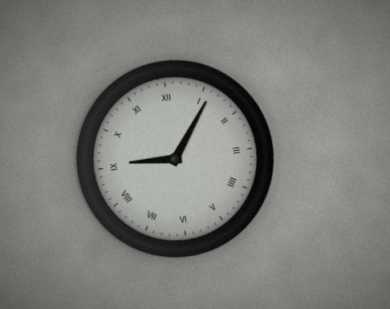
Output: 9h06
